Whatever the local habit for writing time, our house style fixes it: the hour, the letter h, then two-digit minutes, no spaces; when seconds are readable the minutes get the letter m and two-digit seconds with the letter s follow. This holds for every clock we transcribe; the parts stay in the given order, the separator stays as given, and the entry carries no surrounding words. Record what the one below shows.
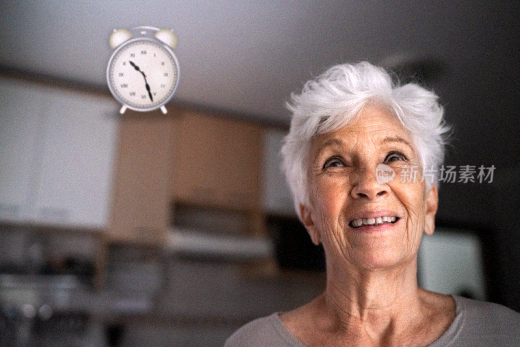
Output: 10h27
